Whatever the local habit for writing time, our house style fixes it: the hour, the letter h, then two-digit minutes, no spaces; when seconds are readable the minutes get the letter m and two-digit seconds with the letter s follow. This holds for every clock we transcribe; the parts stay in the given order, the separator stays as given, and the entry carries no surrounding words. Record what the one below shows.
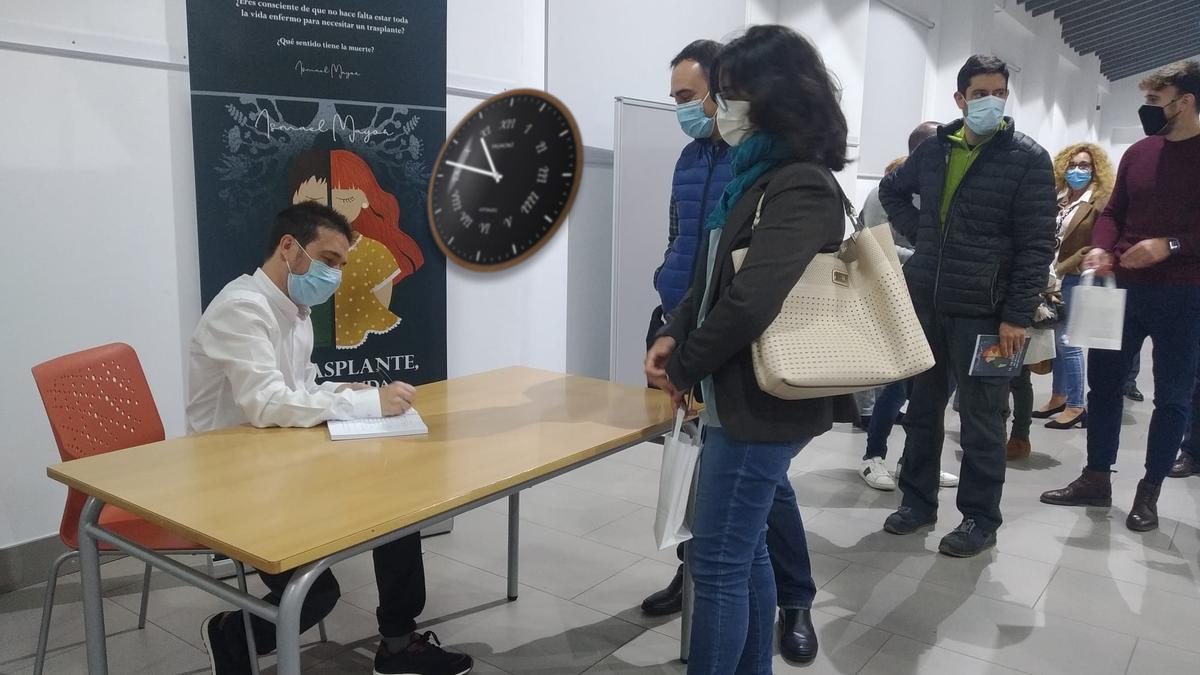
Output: 10h47
